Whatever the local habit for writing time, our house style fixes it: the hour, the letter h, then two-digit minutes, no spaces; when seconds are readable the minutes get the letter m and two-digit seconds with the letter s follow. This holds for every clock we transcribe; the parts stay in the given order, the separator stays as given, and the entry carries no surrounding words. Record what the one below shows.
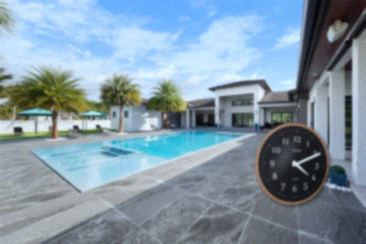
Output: 4h11
